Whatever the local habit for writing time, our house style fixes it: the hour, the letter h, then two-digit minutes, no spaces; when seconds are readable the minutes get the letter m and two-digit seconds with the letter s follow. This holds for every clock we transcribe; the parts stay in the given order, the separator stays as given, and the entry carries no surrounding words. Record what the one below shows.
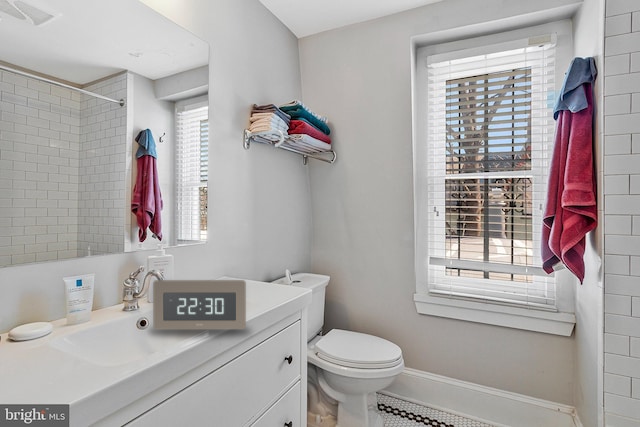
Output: 22h30
